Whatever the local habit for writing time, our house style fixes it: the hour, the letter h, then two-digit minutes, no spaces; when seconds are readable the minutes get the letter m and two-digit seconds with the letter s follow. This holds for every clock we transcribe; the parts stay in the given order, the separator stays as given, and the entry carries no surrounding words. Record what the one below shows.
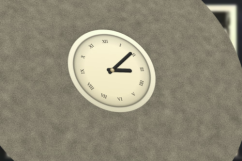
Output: 3h09
